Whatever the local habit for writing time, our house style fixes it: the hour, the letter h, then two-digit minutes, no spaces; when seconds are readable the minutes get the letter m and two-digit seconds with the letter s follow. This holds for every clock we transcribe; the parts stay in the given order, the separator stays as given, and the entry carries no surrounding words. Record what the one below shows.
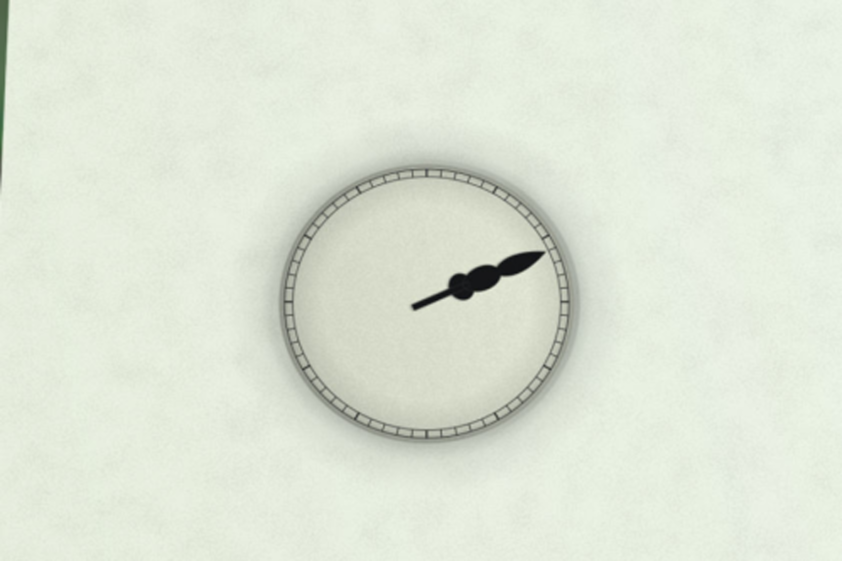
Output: 2h11
